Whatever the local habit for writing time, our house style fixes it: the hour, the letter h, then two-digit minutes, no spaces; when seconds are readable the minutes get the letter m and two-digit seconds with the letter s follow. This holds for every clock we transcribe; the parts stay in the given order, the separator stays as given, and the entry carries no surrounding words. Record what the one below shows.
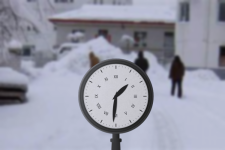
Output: 1h31
